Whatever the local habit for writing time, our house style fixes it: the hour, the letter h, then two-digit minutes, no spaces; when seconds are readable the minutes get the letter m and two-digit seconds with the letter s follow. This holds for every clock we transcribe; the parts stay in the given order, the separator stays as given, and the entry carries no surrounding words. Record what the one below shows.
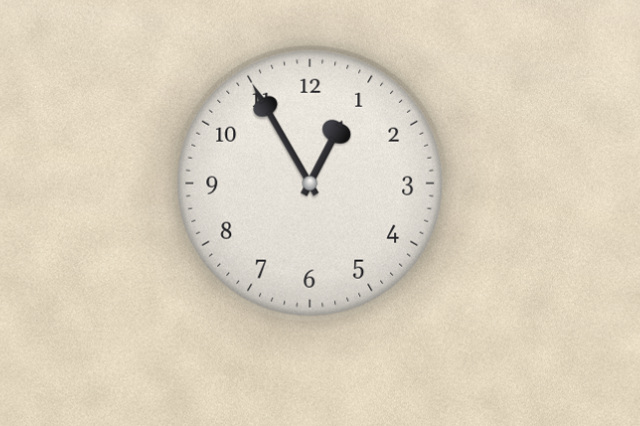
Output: 12h55
